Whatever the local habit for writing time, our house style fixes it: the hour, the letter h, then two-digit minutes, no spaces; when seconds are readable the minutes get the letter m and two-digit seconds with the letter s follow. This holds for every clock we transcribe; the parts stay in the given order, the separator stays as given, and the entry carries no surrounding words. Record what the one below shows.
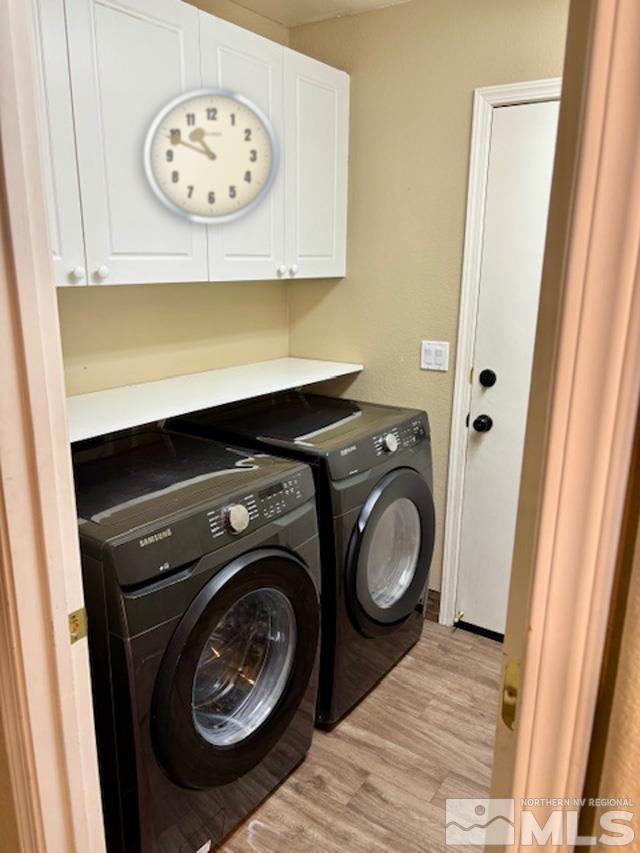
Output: 10h49
